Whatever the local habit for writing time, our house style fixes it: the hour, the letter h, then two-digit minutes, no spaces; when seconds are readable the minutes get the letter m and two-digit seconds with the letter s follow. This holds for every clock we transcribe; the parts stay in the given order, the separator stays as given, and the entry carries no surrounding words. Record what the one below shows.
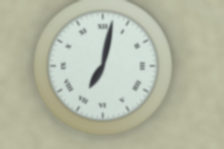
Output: 7h02
